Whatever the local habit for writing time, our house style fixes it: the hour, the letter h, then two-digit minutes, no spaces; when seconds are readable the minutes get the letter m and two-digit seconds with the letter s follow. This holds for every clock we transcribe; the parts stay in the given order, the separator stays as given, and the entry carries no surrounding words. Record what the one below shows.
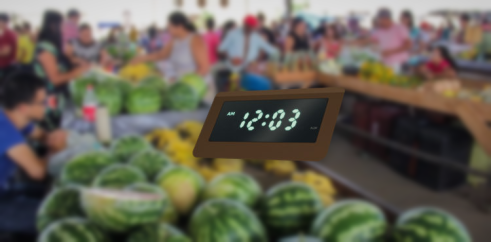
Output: 12h03
